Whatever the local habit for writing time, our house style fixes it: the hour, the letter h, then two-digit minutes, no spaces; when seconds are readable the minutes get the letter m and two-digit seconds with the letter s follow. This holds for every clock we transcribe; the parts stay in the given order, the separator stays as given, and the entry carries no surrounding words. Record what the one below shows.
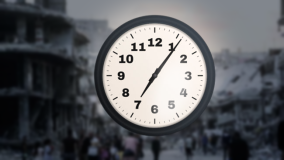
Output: 7h06
